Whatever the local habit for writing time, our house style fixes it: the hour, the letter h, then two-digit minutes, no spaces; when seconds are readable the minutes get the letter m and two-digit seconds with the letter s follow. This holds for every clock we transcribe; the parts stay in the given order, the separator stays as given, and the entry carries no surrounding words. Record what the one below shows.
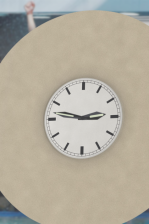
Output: 2h47
